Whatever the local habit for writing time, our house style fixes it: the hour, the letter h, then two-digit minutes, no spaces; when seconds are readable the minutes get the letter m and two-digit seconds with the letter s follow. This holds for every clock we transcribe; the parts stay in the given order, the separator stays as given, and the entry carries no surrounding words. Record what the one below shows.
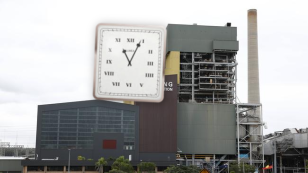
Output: 11h04
